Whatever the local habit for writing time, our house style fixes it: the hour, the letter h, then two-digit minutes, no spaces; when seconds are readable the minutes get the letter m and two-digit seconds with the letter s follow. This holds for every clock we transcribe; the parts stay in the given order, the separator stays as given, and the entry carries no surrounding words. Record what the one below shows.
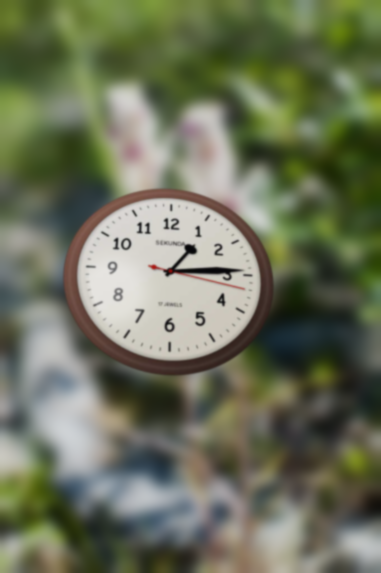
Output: 1h14m17s
